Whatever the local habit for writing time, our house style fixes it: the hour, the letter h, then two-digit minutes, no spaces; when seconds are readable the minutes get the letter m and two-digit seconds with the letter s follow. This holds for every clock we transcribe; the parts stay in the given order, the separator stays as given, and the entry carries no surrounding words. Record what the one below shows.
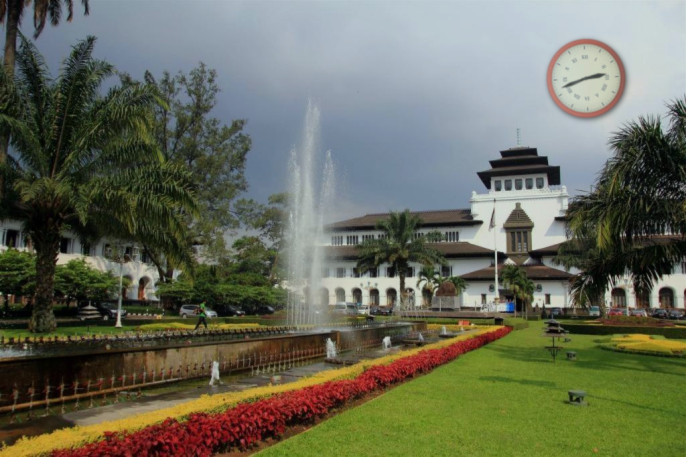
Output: 2h42
